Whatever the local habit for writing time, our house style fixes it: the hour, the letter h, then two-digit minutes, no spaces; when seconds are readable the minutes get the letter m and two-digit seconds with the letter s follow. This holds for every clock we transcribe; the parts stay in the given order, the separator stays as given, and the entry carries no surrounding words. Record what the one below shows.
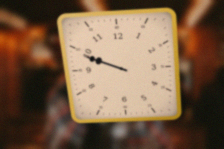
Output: 9h49
